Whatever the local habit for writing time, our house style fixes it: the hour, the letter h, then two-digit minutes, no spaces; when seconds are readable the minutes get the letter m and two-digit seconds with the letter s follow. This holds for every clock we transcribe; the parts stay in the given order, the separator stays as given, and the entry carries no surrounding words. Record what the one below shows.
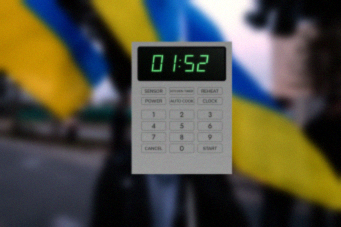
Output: 1h52
